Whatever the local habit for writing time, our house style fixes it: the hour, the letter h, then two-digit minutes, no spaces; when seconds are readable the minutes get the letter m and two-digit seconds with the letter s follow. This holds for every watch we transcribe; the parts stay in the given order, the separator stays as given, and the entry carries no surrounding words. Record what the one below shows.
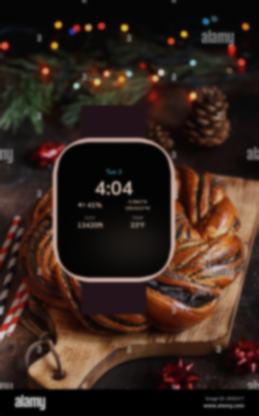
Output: 4h04
